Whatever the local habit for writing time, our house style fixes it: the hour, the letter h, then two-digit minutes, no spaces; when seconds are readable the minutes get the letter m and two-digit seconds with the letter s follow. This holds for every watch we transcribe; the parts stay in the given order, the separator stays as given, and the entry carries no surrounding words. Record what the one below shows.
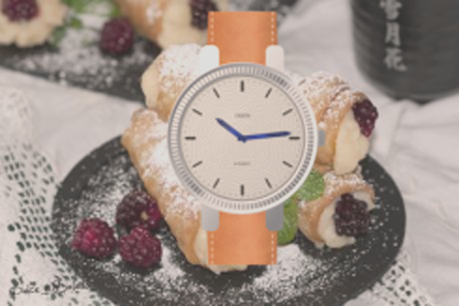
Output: 10h14
